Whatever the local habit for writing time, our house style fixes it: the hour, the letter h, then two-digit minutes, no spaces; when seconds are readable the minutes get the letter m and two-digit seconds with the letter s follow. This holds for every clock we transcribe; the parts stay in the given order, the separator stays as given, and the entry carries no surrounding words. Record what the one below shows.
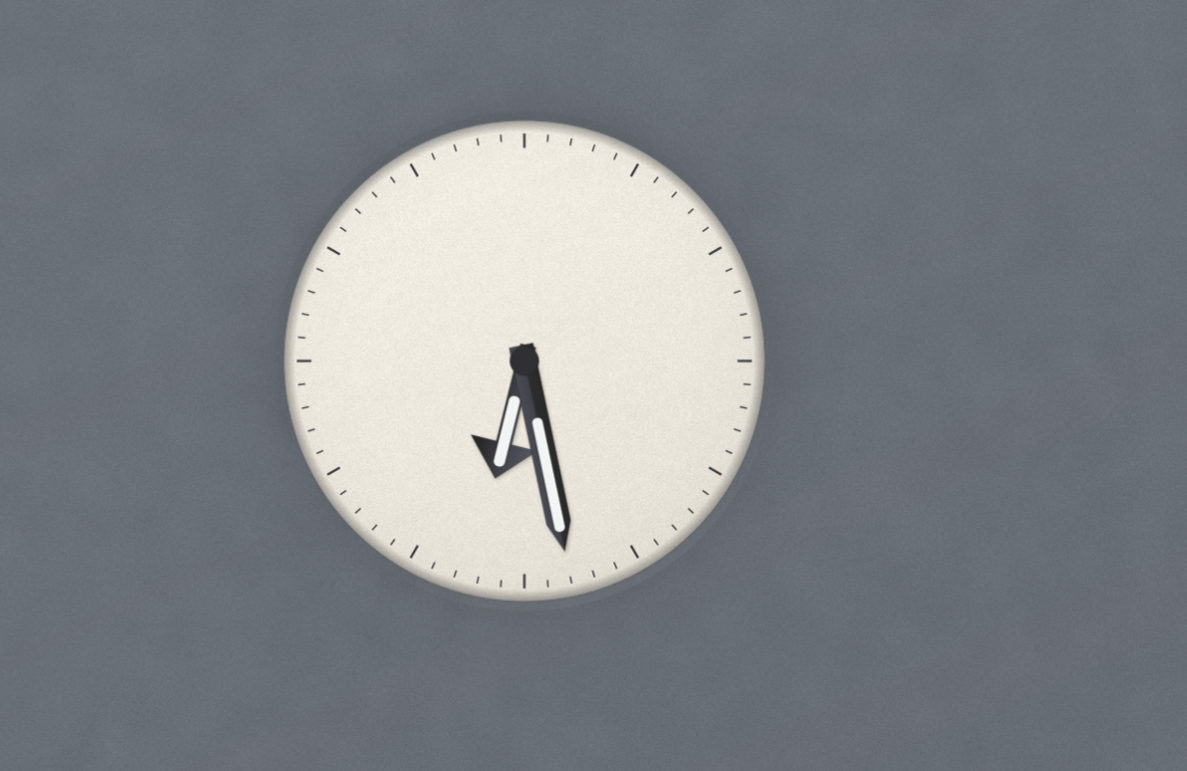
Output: 6h28
